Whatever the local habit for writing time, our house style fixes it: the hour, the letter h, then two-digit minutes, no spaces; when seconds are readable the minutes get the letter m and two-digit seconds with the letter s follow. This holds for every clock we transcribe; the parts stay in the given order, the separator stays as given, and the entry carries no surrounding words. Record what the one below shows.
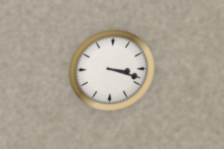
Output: 3h18
